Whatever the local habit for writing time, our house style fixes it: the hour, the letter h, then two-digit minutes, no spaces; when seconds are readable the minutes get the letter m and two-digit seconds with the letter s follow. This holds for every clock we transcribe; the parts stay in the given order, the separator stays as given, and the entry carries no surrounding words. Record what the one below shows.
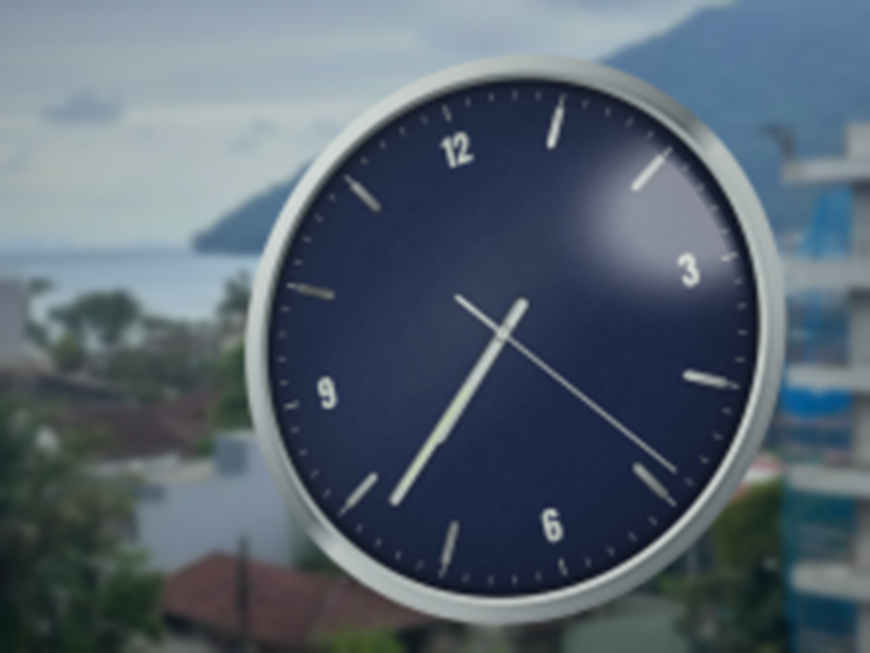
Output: 7h38m24s
